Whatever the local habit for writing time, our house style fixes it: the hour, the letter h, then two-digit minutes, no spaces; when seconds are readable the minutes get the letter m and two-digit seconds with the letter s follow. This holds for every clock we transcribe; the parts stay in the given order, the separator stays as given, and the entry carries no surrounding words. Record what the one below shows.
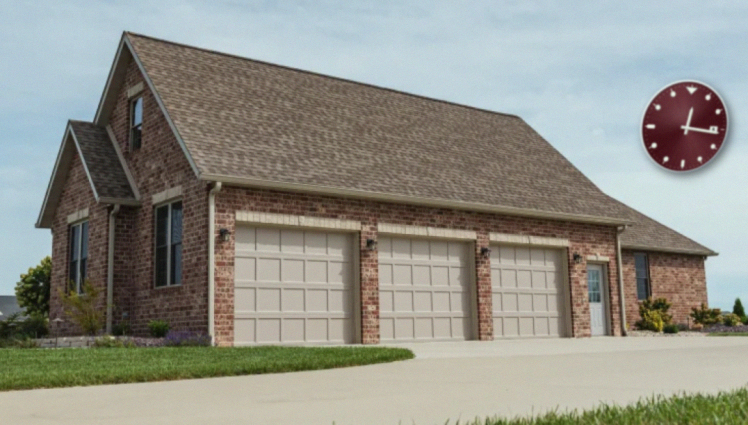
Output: 12h16
